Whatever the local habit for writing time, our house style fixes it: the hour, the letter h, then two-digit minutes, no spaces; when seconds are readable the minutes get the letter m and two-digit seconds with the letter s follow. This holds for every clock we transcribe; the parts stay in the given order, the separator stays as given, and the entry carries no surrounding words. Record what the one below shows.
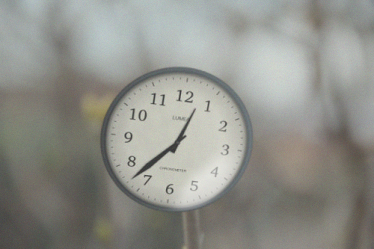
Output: 12h37
